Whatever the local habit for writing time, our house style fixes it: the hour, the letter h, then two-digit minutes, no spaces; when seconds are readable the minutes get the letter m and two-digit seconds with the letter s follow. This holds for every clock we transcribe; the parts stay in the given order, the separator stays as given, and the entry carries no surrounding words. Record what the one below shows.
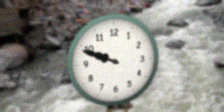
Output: 9h49
